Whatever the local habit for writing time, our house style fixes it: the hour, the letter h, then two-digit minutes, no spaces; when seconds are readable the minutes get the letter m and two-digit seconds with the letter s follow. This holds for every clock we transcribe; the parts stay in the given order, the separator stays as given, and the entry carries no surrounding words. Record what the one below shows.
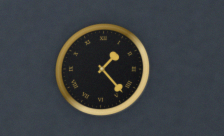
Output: 1h23
